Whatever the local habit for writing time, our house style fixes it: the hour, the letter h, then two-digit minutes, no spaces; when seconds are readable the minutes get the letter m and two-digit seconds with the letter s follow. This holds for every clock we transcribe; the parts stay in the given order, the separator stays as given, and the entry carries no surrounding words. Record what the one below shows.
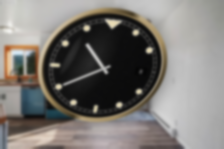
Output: 10h40
